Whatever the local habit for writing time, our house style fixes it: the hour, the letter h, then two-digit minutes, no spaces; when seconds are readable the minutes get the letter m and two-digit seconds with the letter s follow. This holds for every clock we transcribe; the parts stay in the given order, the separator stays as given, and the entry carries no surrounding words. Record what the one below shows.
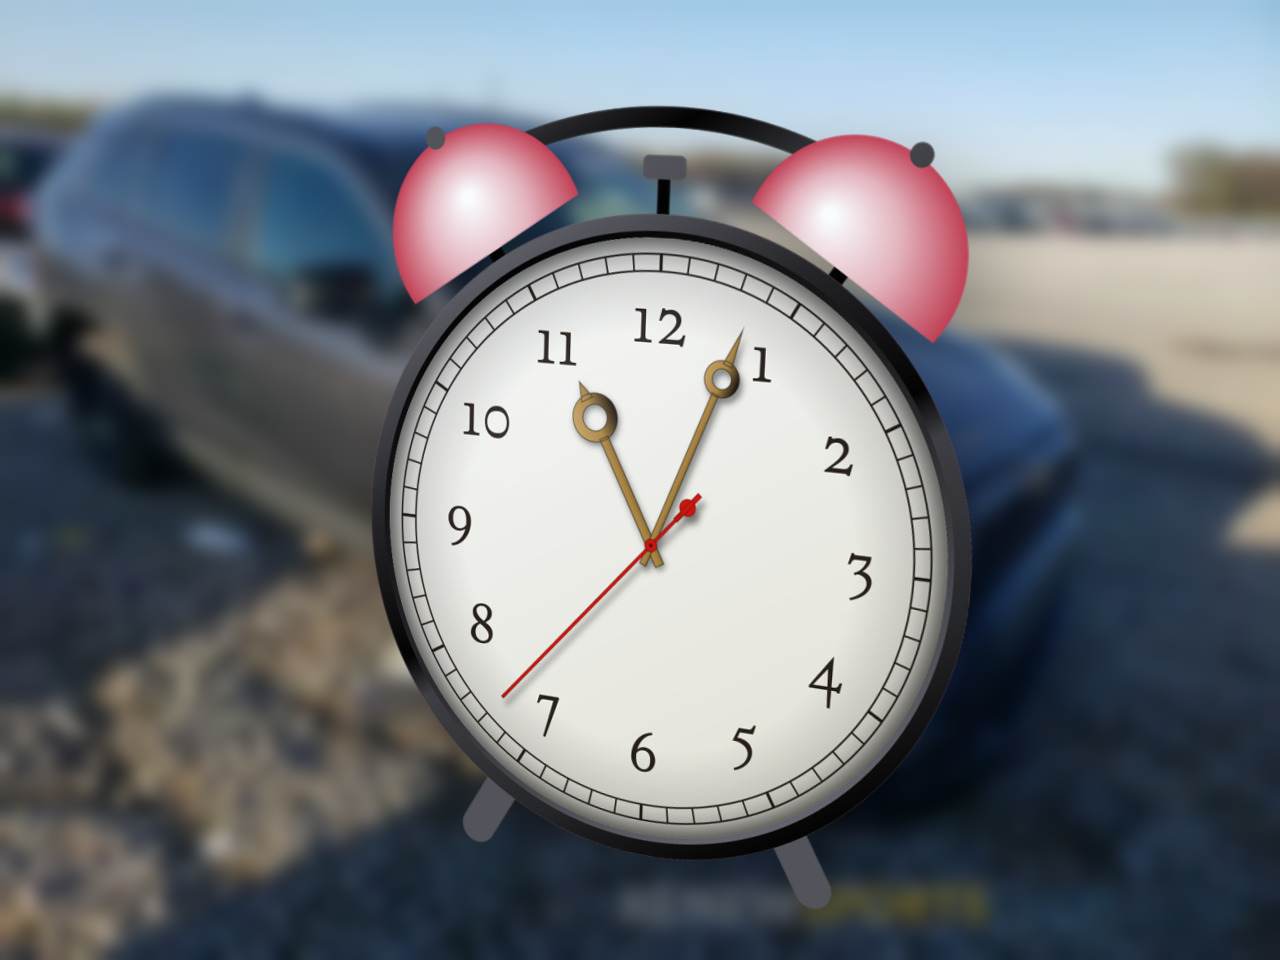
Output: 11h03m37s
